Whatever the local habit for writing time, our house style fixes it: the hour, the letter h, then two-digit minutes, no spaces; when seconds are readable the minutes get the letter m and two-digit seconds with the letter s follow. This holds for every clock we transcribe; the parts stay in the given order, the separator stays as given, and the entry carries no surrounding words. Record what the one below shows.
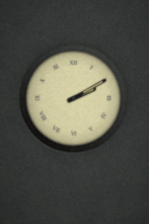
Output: 2h10
